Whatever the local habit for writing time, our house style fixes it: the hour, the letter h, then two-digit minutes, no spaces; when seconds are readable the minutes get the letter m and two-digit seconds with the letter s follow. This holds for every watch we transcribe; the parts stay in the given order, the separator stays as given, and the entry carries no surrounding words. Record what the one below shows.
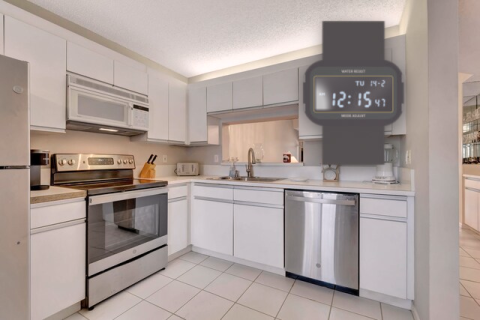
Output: 12h15m47s
